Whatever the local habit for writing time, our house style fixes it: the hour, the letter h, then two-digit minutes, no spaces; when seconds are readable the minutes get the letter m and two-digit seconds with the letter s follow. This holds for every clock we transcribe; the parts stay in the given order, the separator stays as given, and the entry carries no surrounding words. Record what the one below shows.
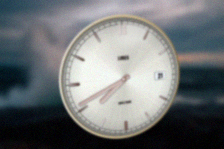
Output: 7h41
